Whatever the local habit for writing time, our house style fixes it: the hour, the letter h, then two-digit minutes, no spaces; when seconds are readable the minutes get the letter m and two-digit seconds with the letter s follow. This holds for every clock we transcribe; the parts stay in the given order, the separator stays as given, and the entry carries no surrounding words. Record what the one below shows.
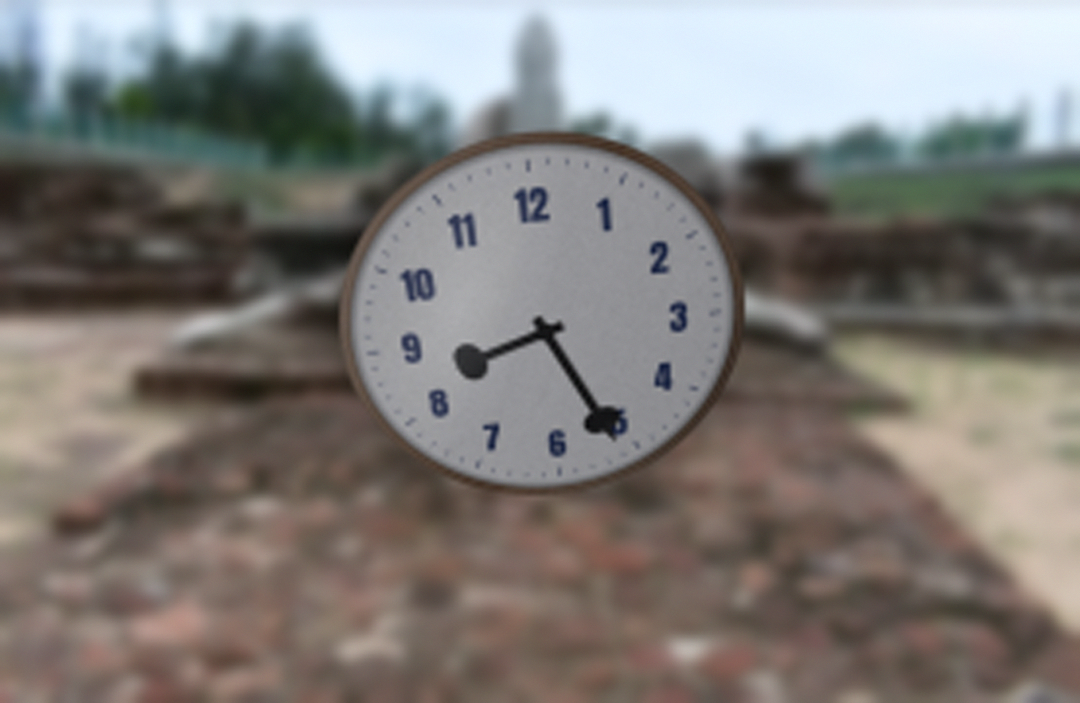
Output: 8h26
